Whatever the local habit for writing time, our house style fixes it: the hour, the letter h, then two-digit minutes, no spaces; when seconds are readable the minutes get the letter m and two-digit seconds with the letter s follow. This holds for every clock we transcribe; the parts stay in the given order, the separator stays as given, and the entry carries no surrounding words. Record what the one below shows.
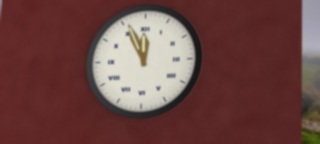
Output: 11h56
